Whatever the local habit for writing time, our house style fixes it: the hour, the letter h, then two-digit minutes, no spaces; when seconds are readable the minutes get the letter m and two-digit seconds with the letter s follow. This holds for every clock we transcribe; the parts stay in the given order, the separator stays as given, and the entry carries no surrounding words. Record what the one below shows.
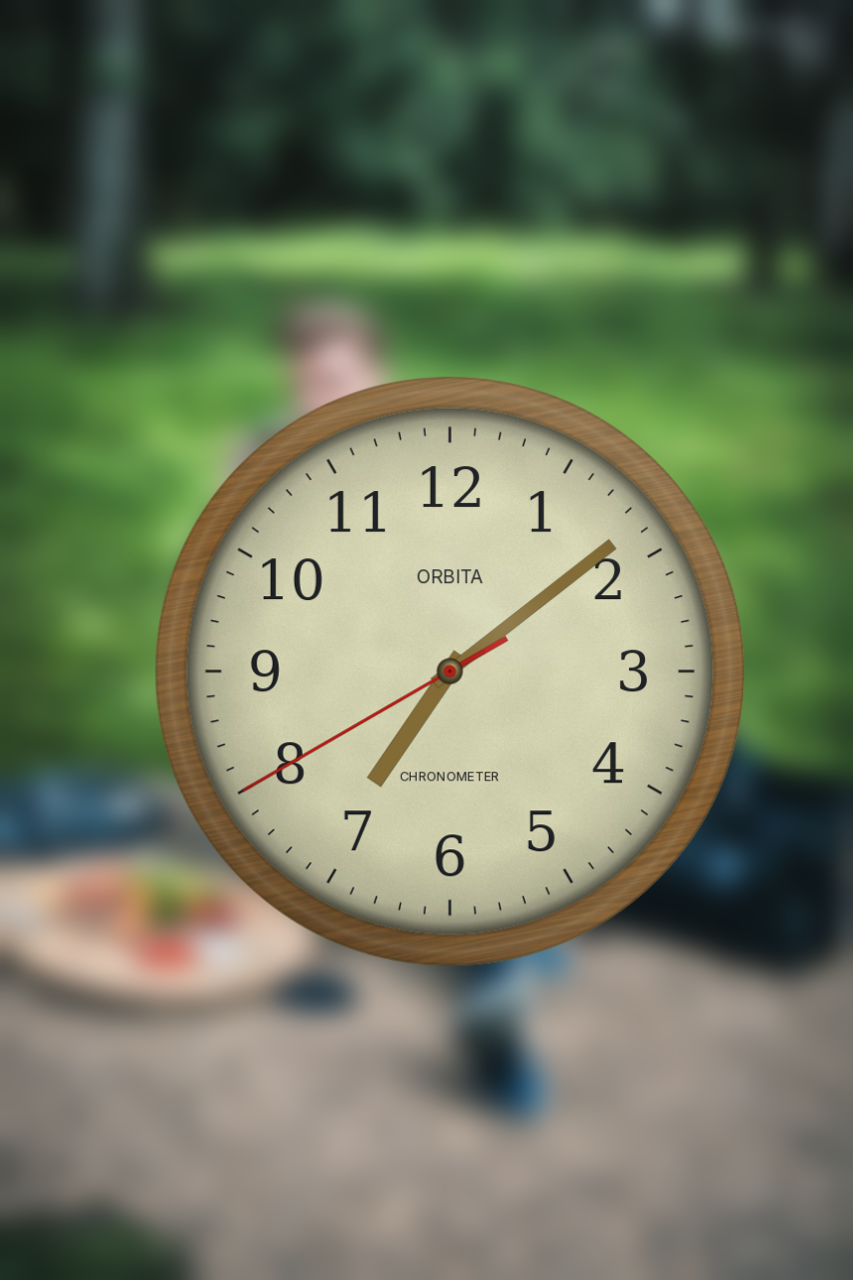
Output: 7h08m40s
